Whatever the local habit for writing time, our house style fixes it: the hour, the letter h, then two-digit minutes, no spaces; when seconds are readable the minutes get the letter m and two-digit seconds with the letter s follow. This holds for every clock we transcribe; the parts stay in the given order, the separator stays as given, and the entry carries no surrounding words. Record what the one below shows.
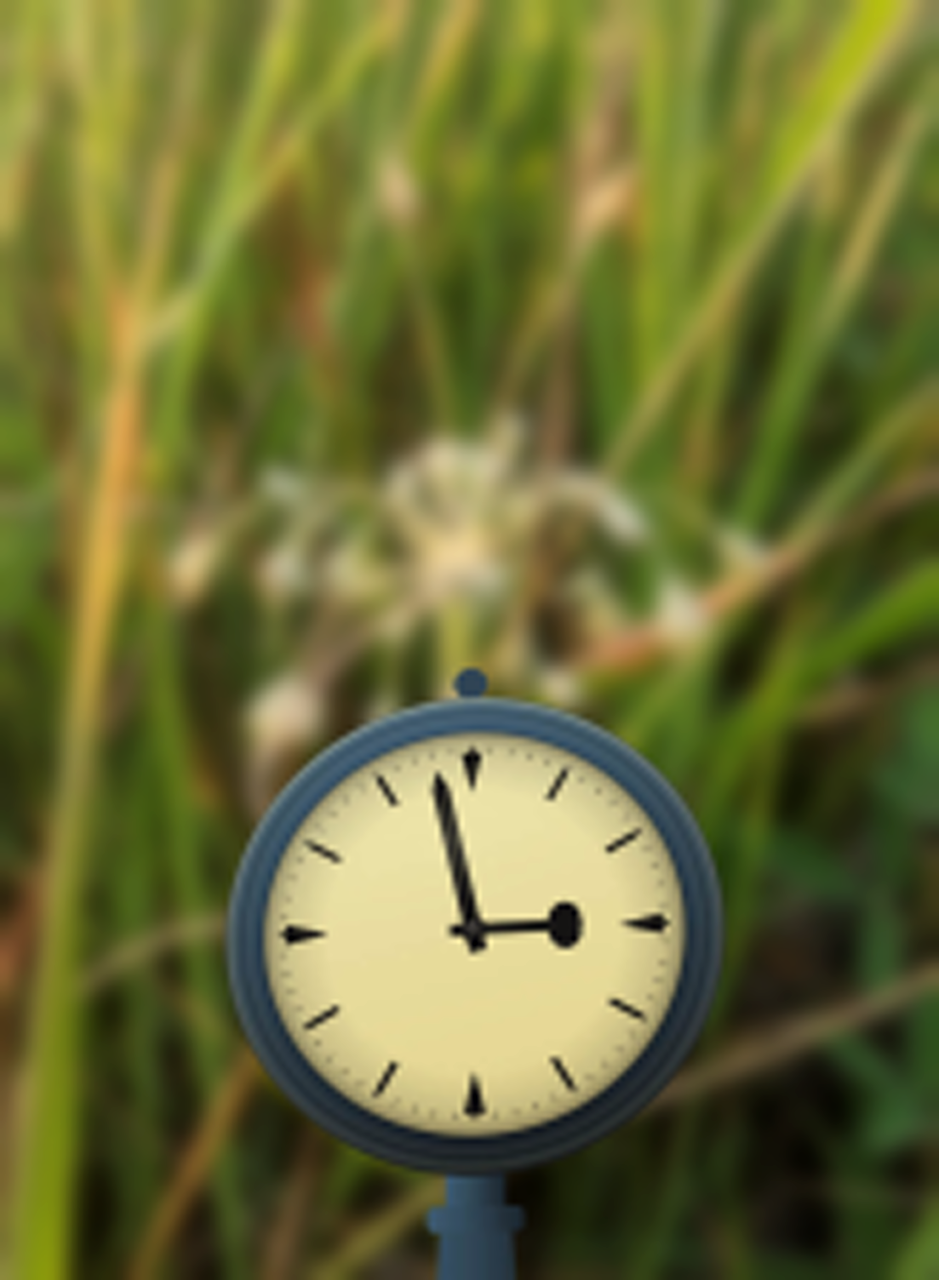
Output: 2h58
